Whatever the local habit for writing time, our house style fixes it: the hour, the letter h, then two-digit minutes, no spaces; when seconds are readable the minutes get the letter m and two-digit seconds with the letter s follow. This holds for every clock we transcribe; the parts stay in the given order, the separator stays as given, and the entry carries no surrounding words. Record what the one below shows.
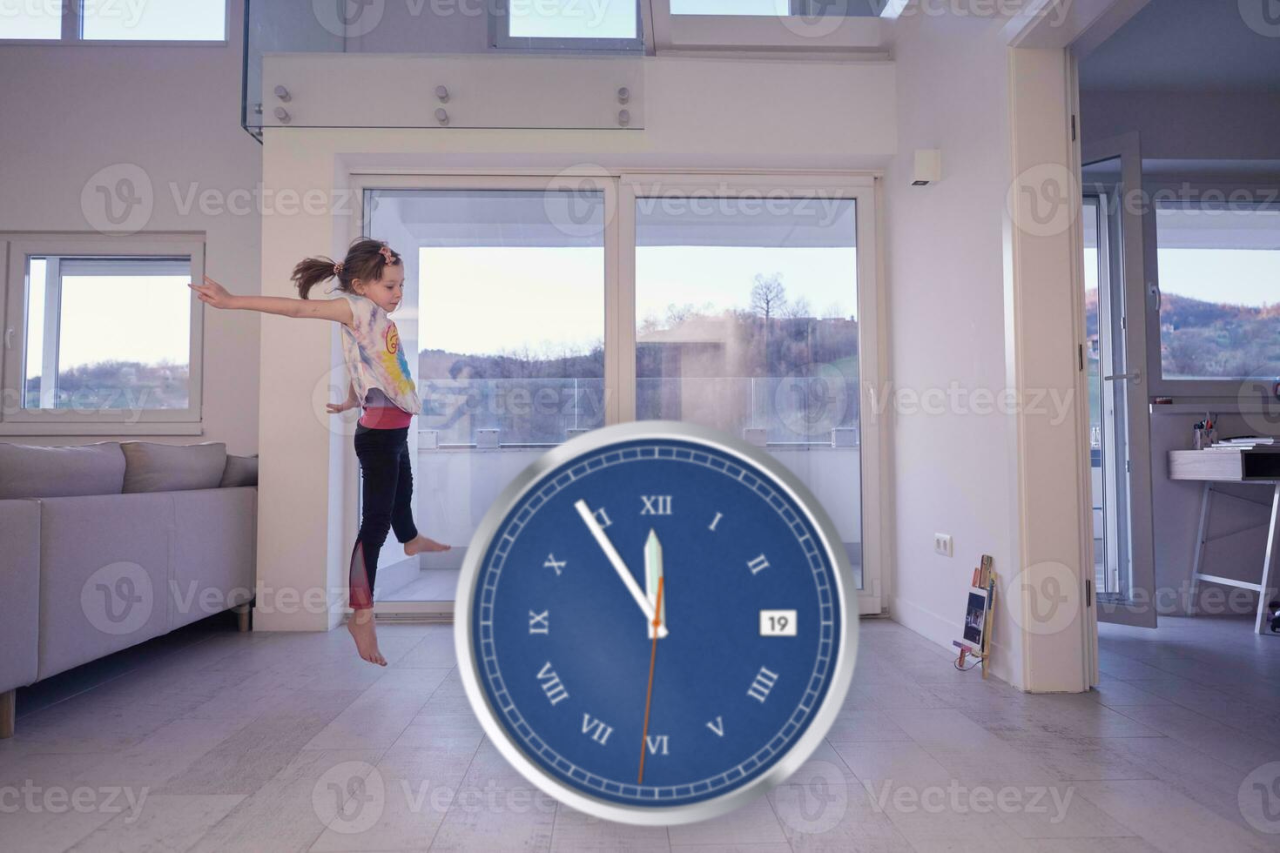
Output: 11h54m31s
